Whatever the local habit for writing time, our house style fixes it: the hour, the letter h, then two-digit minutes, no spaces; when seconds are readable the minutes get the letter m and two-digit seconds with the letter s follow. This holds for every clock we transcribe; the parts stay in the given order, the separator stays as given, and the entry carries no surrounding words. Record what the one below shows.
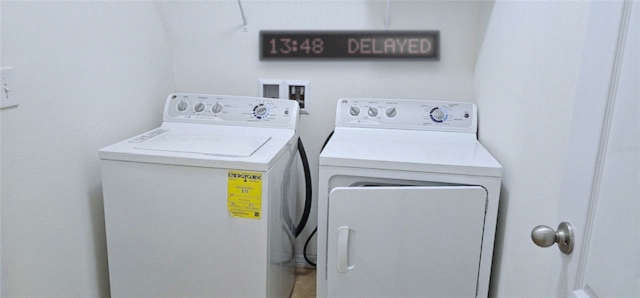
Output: 13h48
